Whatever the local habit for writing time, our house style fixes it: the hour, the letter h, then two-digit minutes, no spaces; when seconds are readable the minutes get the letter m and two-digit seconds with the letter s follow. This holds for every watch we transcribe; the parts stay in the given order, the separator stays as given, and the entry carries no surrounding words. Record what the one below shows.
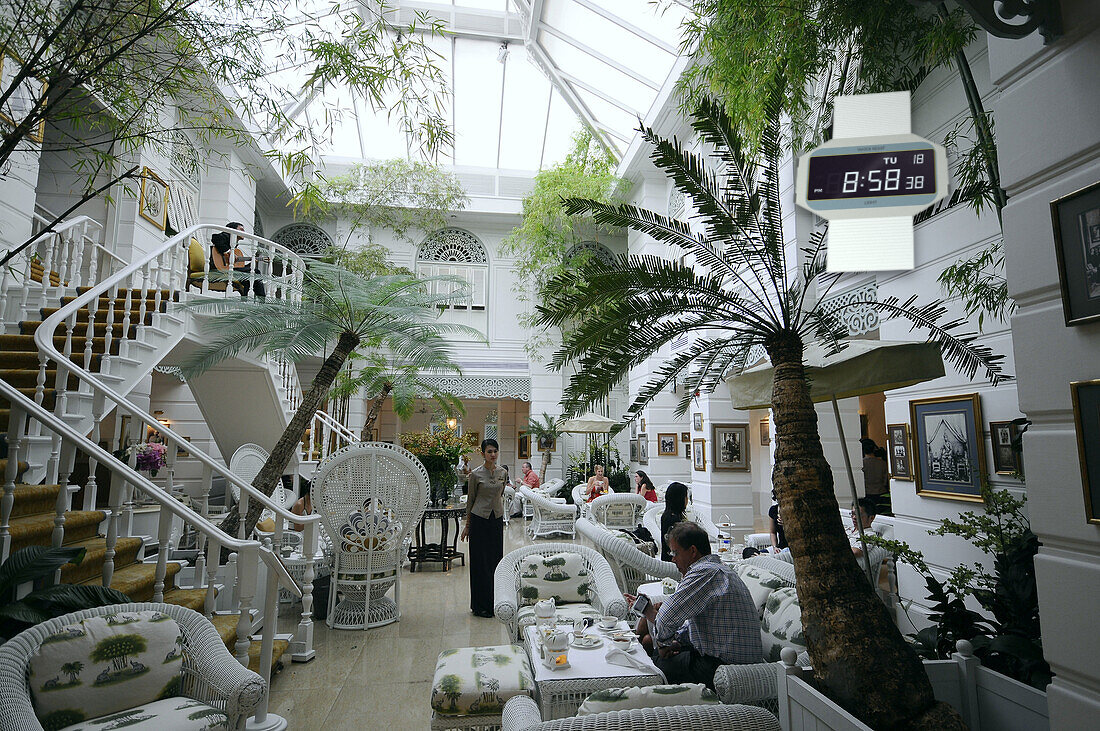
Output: 8h58m38s
